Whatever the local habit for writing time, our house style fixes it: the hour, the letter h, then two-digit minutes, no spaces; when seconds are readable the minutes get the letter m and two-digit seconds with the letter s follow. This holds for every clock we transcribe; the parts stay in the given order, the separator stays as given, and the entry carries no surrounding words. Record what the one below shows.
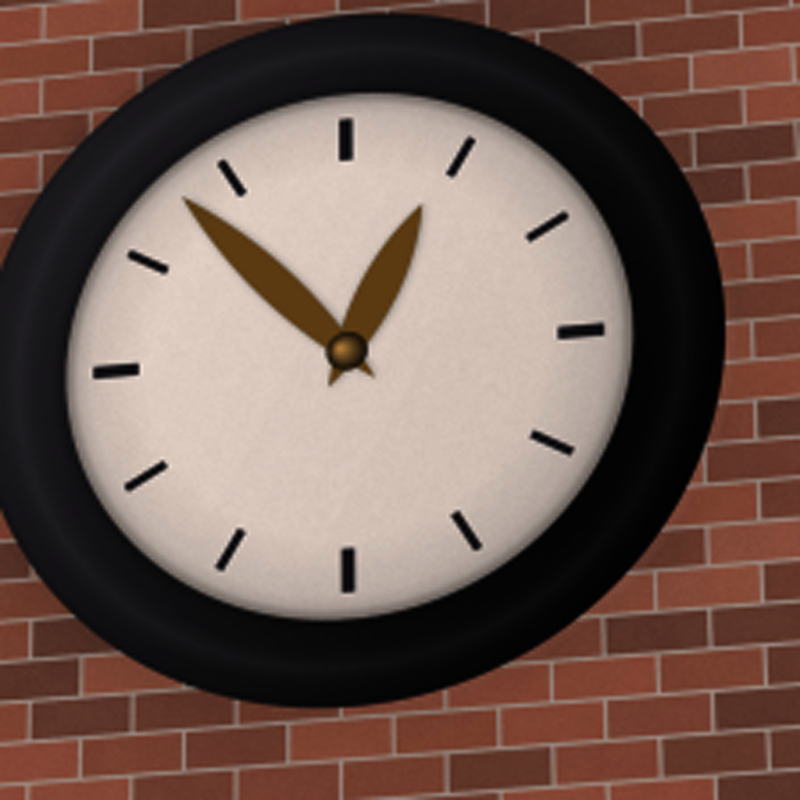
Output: 12h53
